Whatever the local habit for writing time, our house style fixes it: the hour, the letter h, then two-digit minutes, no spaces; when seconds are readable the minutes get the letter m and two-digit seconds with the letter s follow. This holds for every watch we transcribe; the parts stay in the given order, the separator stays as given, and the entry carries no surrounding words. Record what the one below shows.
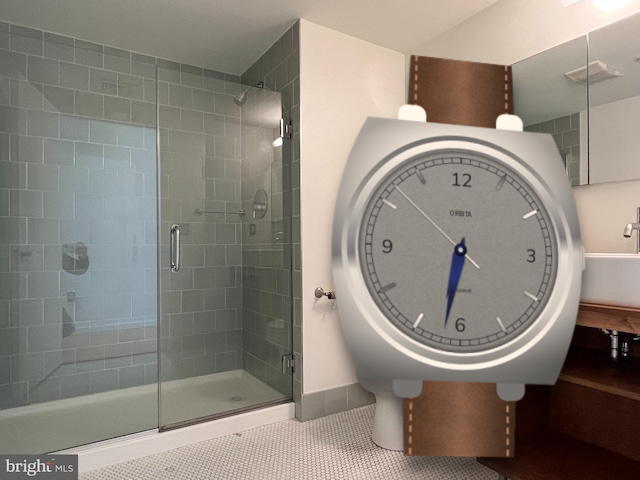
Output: 6h31m52s
